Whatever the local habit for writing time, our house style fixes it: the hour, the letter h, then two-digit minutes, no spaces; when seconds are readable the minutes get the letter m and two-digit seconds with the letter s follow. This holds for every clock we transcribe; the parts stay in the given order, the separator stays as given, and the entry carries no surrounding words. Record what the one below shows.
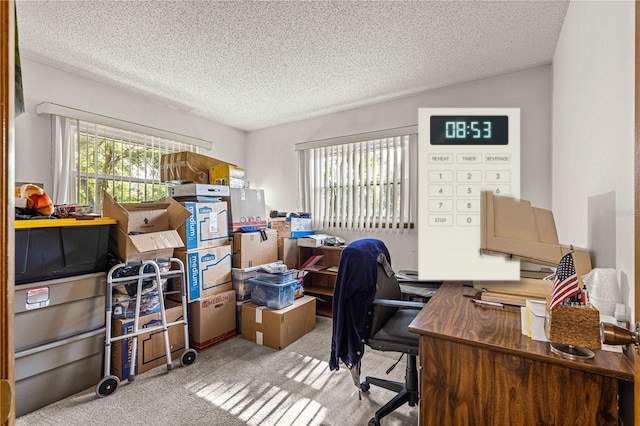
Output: 8h53
